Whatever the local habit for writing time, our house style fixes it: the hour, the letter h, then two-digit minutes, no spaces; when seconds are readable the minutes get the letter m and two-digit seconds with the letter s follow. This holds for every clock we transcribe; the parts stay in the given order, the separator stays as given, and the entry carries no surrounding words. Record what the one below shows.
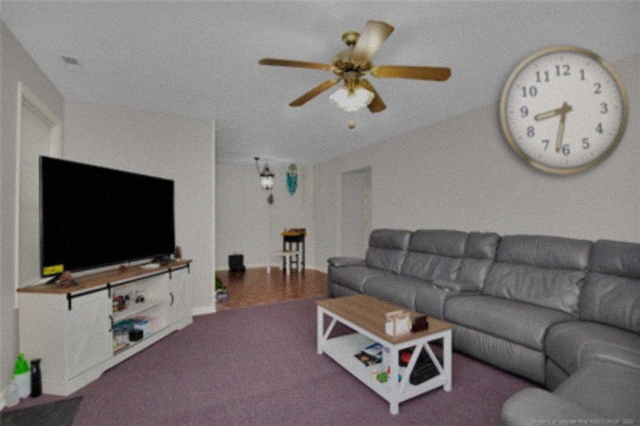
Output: 8h32
